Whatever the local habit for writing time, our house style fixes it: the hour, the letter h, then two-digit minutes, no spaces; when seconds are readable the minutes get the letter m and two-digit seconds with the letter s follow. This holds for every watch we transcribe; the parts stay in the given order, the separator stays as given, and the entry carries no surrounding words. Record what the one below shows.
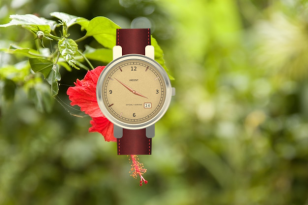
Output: 3h51
